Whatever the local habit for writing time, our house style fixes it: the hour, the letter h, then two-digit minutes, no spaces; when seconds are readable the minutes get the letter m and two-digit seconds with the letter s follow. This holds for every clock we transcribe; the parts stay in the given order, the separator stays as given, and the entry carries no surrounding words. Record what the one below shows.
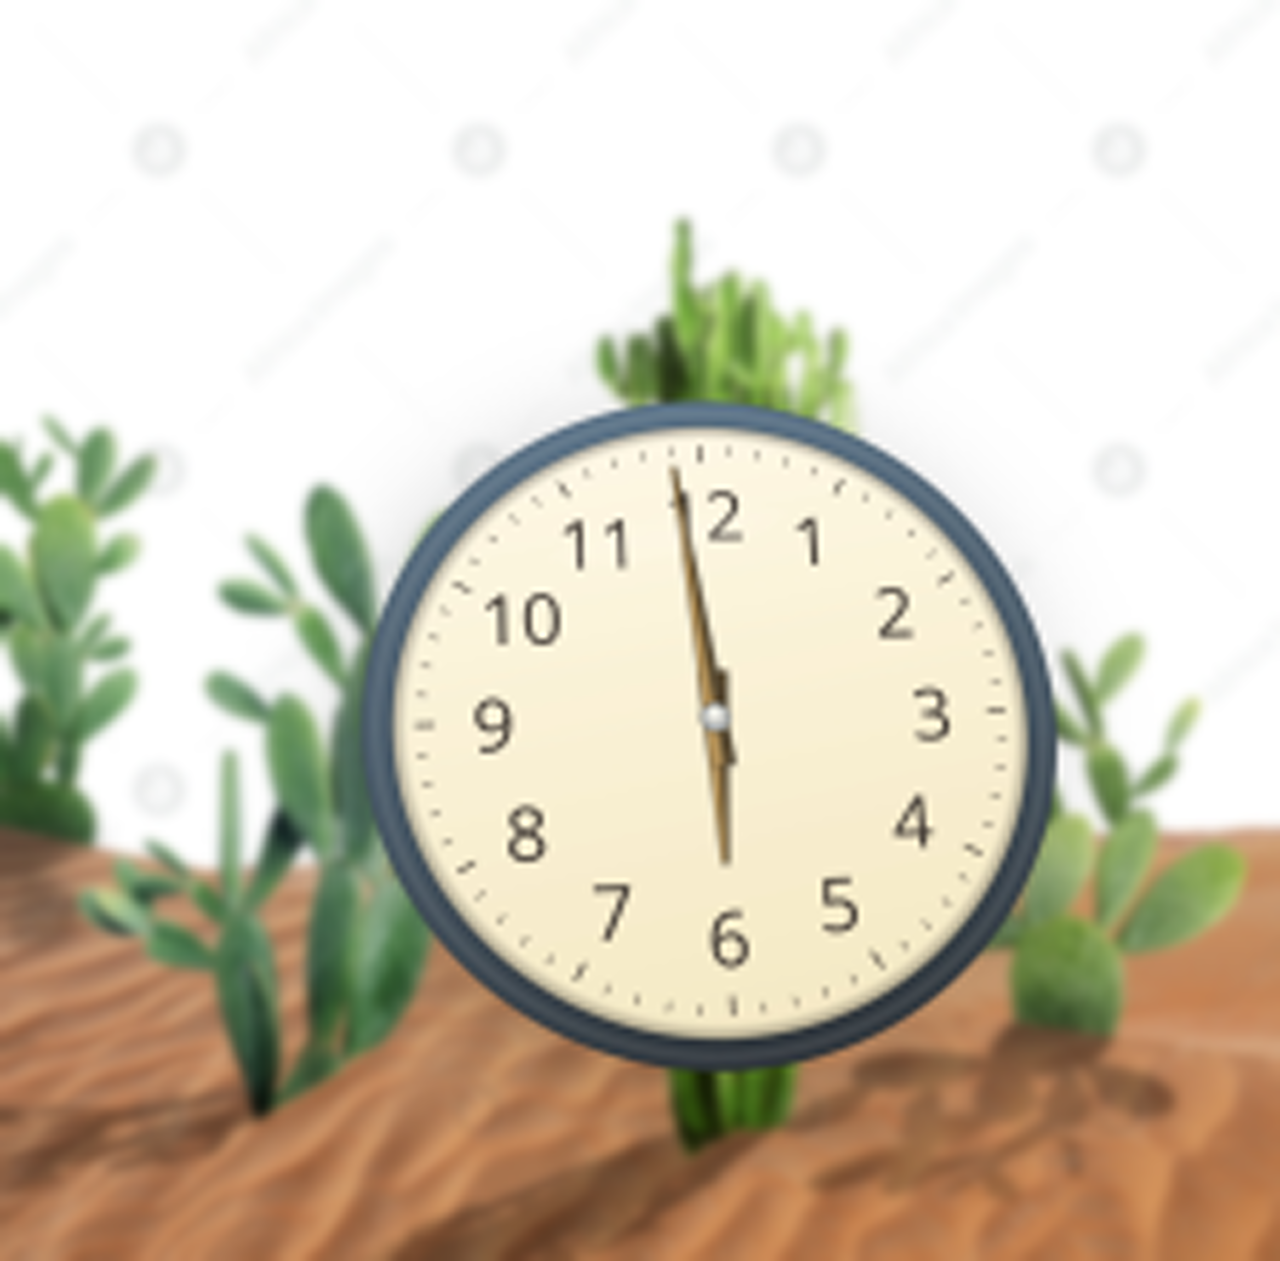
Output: 5h59
